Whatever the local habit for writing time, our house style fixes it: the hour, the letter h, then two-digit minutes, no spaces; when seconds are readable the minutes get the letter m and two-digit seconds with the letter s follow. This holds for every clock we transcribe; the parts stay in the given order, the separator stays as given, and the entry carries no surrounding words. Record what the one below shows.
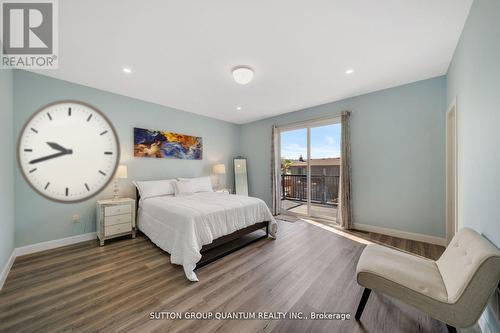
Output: 9h42
